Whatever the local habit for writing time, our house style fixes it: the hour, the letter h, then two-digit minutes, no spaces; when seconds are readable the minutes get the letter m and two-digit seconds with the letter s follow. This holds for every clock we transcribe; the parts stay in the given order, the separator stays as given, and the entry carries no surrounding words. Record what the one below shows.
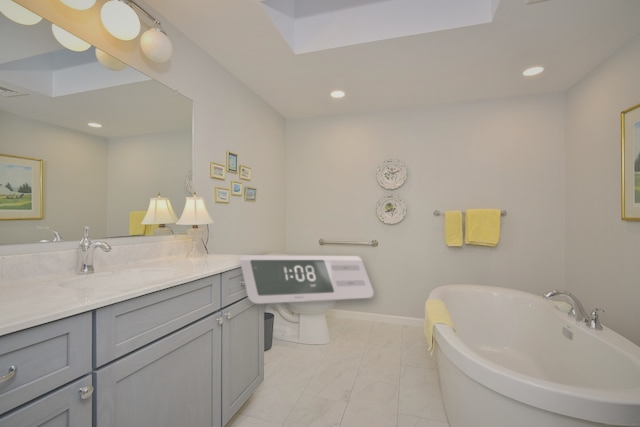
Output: 1h08
